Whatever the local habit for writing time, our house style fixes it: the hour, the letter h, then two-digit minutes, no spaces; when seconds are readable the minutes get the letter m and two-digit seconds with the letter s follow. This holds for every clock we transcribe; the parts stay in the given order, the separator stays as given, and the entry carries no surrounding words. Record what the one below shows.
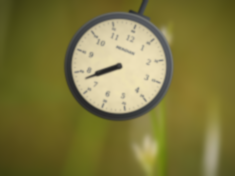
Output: 7h38
